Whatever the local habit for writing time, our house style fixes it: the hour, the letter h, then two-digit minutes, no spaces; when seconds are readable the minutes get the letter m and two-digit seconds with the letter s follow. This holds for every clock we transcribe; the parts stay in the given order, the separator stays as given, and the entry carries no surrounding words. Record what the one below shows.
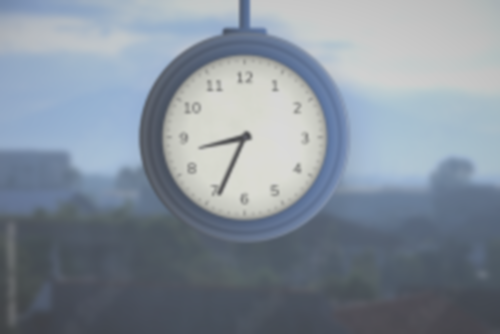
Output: 8h34
